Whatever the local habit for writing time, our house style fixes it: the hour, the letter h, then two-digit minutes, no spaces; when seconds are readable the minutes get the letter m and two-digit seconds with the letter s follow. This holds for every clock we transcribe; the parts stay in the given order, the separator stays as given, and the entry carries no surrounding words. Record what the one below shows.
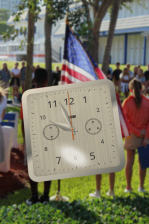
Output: 9h57
